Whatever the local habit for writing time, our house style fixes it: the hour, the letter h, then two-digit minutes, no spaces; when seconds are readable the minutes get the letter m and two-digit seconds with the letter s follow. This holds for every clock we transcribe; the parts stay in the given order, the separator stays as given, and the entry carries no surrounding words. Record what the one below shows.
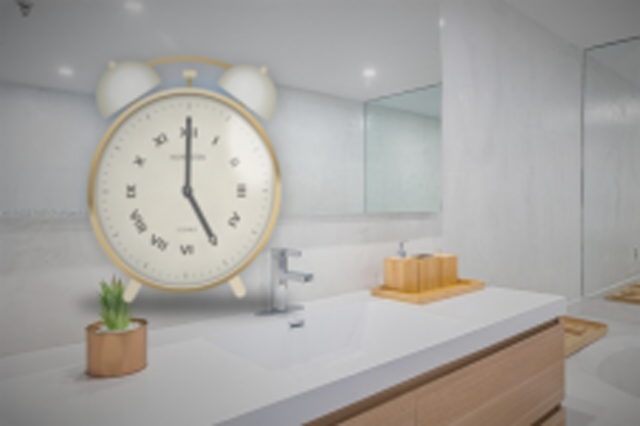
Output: 5h00
